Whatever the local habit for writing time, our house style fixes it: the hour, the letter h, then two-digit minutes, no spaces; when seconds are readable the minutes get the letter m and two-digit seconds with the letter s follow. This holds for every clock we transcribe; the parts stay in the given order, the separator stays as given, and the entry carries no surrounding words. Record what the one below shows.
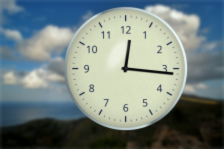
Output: 12h16
